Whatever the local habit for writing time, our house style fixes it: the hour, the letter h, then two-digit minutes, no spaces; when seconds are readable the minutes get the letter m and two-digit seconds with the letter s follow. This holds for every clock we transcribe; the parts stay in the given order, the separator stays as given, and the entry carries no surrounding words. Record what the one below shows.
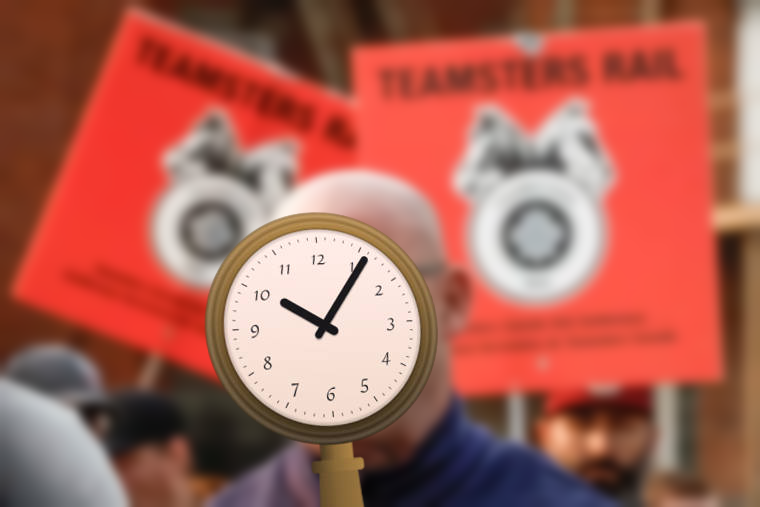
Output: 10h06
